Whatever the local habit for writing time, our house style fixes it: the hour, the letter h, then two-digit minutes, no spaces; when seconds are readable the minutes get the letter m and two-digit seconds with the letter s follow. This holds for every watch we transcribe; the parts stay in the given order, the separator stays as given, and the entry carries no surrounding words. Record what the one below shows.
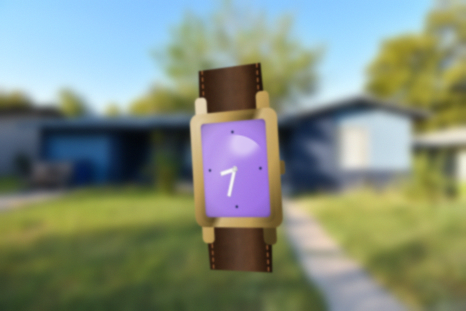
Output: 8h33
